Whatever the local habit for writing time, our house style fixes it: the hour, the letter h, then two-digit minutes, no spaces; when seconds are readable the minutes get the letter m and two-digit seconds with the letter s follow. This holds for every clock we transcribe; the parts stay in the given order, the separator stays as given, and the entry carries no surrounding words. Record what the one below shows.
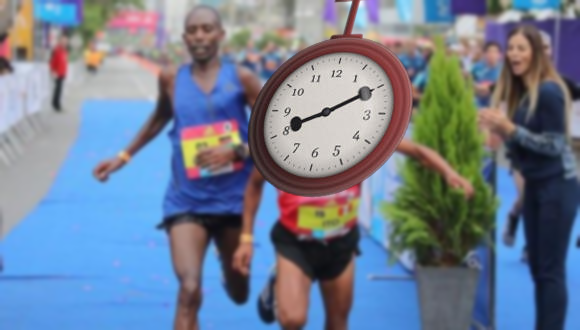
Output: 8h10
